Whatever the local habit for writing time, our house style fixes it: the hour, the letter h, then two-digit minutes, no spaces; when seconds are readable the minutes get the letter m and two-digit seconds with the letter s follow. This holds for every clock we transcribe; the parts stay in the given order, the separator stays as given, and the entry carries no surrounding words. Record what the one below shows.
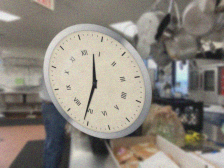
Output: 12h36
